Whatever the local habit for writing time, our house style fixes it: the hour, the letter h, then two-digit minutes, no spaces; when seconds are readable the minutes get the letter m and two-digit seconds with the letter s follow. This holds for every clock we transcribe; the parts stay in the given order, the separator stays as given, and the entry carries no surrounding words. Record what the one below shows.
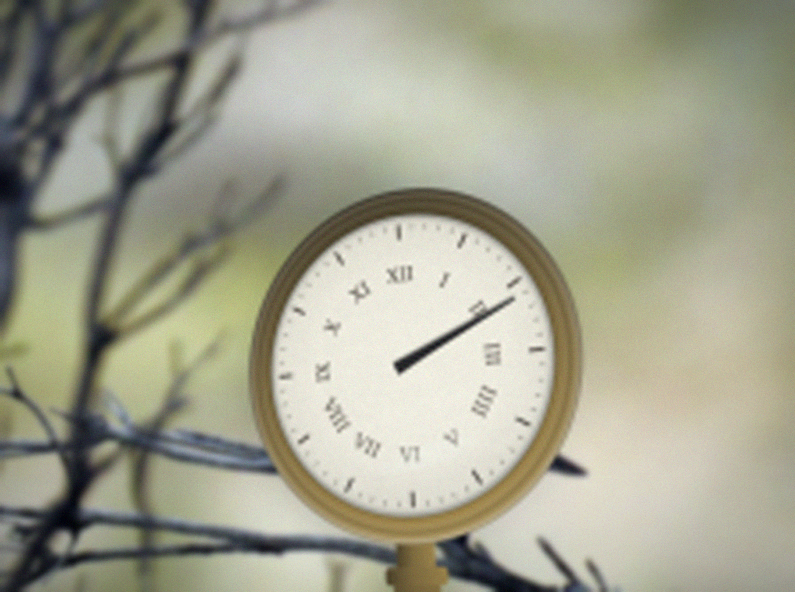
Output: 2h11
